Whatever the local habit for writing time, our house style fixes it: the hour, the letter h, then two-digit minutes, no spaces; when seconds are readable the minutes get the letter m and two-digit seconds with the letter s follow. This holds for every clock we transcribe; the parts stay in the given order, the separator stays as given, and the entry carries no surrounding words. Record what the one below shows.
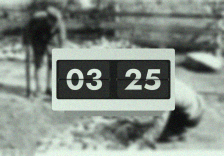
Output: 3h25
